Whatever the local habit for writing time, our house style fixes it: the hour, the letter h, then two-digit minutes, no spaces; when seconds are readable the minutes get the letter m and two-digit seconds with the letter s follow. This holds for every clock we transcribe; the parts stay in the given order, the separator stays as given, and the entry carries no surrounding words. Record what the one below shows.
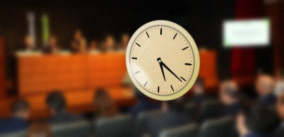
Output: 5h21
